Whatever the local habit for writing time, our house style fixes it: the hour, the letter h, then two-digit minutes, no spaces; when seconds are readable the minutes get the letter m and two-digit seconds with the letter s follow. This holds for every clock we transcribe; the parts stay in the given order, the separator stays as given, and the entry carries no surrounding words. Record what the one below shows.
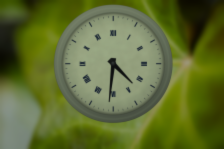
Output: 4h31
